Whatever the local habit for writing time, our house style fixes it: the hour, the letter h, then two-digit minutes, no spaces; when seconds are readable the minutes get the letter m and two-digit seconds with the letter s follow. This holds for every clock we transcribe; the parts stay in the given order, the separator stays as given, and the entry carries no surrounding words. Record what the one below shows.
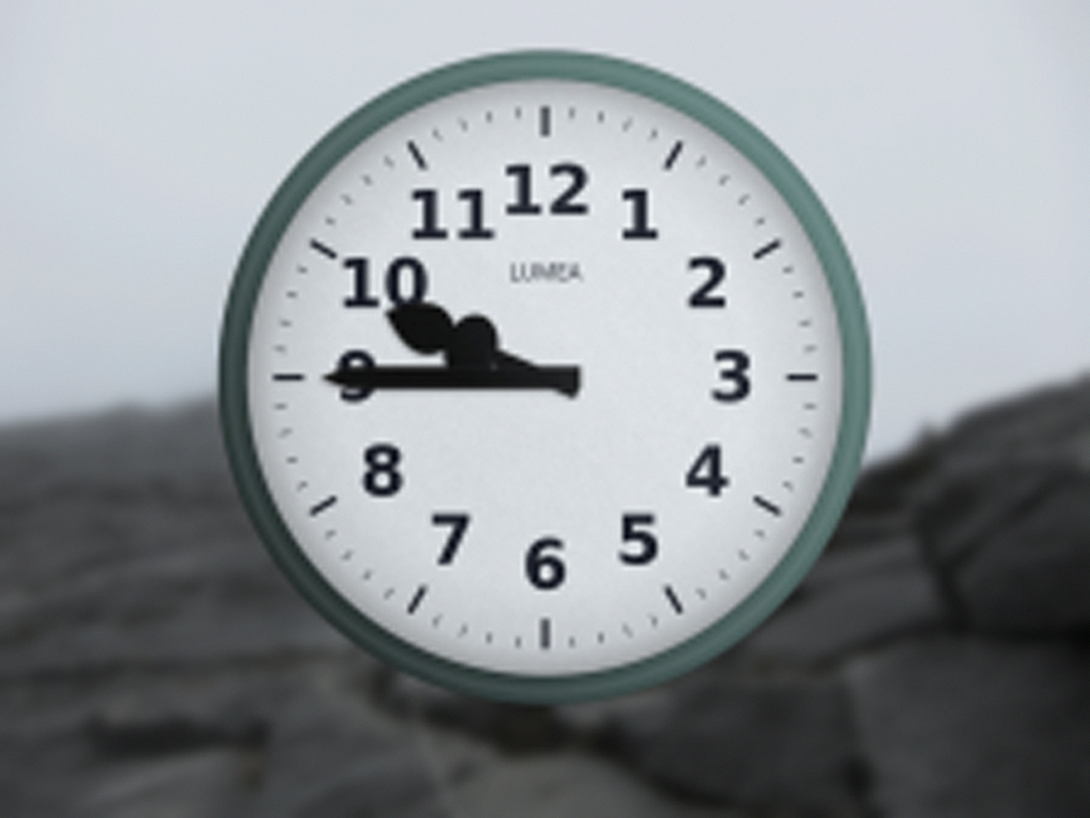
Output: 9h45
